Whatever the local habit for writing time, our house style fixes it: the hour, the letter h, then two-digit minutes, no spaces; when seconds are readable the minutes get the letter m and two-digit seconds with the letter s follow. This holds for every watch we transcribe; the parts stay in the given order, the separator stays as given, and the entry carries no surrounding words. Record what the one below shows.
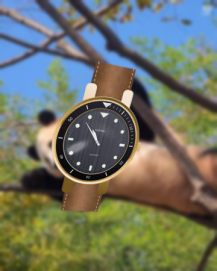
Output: 10h53
